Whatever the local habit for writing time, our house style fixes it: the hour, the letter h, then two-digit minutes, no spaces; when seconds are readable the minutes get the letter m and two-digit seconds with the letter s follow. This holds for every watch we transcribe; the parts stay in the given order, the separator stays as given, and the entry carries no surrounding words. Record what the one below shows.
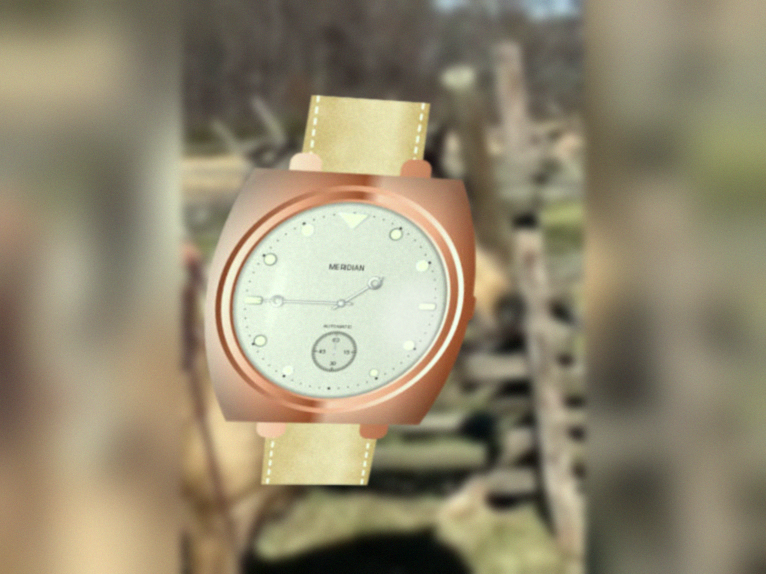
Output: 1h45
